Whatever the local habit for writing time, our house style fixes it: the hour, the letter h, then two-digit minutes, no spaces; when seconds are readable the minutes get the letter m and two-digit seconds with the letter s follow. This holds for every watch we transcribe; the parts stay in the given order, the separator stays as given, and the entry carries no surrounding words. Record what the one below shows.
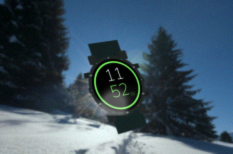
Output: 11h52
